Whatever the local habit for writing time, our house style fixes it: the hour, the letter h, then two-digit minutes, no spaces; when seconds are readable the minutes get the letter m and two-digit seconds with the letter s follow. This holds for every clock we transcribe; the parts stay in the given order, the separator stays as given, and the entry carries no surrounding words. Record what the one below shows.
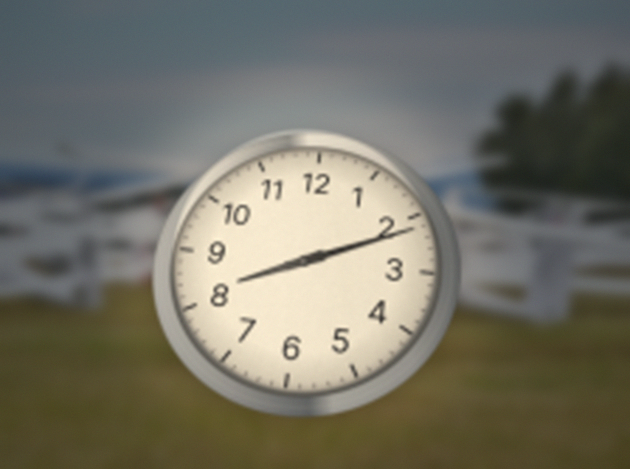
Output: 8h11
